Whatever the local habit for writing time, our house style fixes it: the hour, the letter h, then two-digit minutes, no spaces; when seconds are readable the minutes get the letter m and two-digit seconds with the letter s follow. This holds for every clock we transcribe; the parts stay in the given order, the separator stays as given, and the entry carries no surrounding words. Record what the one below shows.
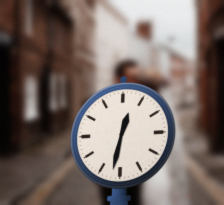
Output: 12h32
